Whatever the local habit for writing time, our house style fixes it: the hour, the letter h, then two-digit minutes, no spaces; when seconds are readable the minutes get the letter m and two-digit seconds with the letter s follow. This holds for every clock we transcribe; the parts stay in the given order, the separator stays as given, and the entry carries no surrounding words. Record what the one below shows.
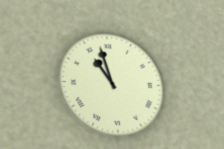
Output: 10h58
